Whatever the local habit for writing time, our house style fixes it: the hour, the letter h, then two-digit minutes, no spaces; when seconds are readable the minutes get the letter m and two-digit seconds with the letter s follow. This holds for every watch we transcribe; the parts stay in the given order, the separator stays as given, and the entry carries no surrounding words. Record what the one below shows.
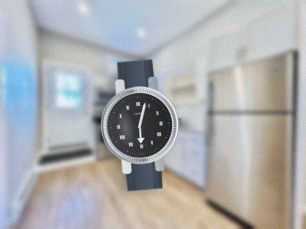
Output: 6h03
